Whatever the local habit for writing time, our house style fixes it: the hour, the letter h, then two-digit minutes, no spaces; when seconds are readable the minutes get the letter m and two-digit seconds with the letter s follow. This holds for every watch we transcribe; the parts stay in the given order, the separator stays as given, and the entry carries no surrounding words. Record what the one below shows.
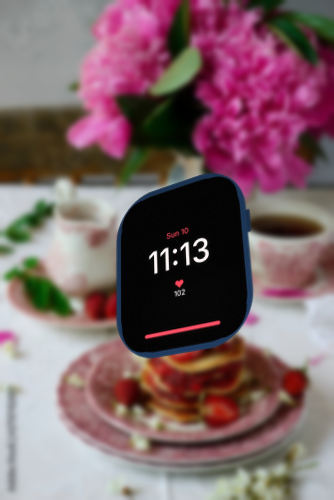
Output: 11h13
